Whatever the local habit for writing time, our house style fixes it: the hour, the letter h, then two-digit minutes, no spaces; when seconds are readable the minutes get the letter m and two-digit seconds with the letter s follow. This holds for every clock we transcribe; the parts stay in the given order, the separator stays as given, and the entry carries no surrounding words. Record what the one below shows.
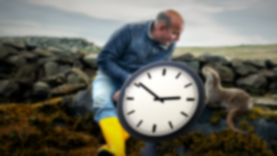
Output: 2h51
